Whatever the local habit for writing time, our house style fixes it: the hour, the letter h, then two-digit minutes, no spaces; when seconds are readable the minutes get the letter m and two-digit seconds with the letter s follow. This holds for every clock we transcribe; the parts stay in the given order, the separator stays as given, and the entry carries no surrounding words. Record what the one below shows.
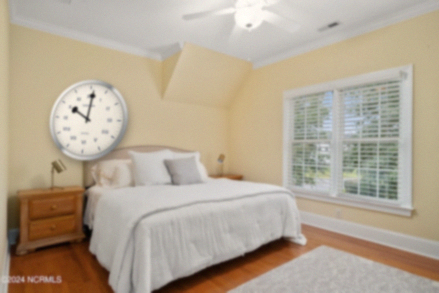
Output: 10h01
